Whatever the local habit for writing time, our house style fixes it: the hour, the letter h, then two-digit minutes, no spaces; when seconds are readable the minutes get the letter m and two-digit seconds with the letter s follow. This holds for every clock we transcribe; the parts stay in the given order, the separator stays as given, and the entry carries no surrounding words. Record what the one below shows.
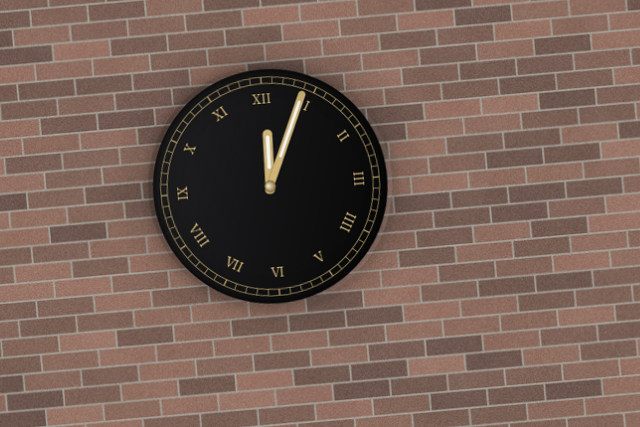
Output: 12h04
